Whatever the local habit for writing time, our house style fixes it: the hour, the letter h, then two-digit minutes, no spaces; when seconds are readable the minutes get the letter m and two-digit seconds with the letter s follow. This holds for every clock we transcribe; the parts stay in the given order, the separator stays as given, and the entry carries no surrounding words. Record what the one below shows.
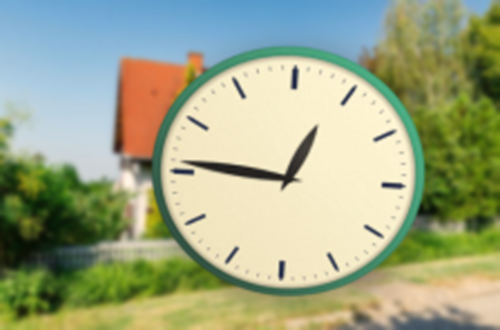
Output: 12h46
